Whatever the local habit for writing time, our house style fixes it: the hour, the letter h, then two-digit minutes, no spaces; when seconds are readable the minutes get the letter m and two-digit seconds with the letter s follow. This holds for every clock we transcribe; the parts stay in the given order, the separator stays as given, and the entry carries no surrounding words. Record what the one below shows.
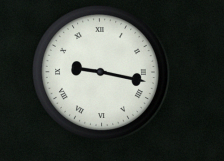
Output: 9h17
